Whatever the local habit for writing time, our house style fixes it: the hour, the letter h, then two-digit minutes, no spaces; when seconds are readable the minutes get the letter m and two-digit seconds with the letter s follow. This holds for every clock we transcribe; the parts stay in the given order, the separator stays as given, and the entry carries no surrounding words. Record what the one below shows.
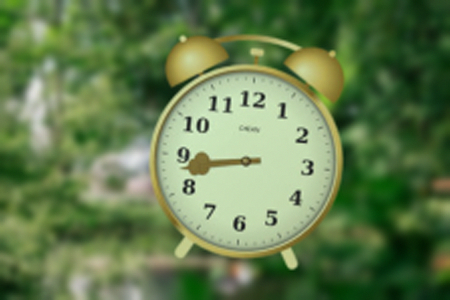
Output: 8h43
